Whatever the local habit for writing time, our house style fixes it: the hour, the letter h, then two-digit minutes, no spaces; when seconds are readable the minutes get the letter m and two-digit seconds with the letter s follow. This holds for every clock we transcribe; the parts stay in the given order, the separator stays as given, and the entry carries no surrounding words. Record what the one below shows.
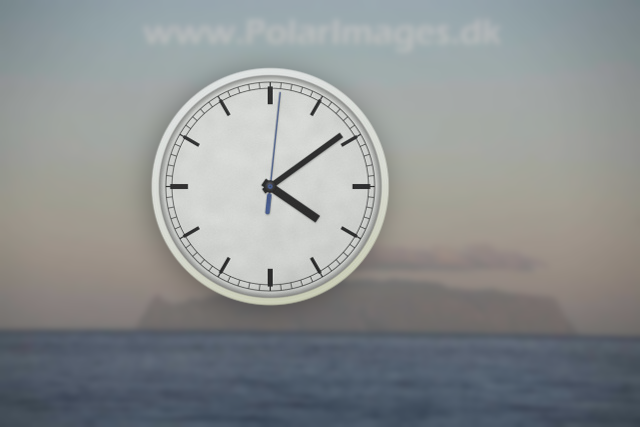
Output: 4h09m01s
